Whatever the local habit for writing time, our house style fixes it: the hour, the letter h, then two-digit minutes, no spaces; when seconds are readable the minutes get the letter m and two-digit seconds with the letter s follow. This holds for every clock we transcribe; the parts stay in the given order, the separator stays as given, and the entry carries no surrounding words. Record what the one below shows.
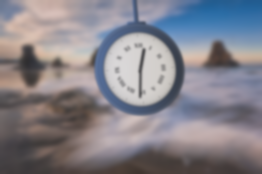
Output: 12h31
